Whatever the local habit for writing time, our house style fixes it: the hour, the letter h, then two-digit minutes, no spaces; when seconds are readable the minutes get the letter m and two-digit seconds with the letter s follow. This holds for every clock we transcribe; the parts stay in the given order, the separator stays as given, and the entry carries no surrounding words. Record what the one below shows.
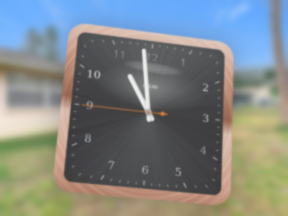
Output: 10h58m45s
